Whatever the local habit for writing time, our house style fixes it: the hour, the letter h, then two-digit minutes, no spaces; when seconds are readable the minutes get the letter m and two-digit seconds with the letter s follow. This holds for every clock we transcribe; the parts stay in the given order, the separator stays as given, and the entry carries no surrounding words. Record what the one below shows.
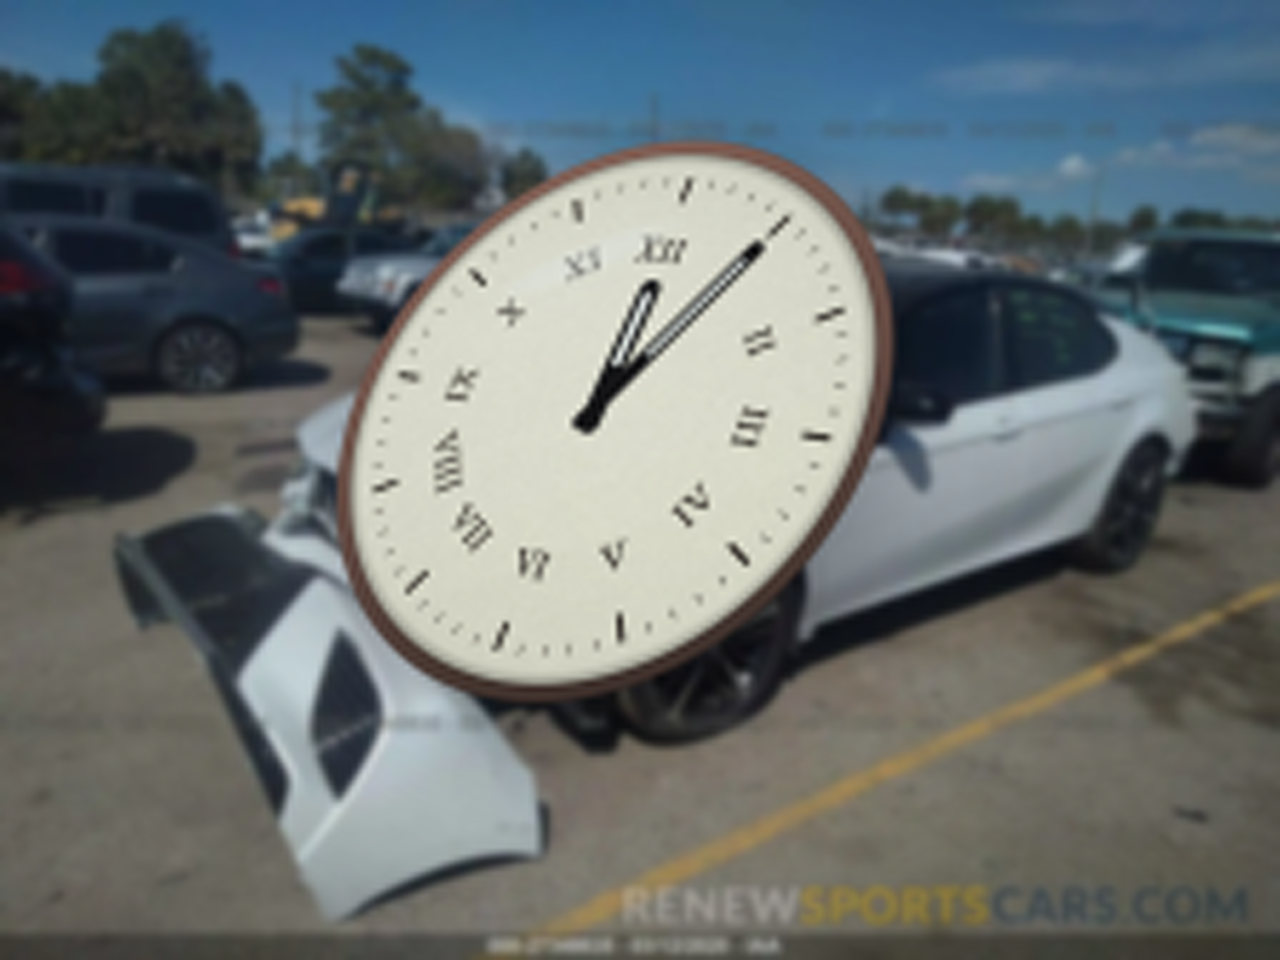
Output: 12h05
